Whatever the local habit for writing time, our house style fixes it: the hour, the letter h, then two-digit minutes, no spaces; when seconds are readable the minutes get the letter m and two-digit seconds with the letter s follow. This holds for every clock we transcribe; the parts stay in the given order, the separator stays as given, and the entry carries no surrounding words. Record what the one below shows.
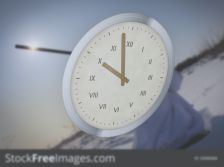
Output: 9h58
